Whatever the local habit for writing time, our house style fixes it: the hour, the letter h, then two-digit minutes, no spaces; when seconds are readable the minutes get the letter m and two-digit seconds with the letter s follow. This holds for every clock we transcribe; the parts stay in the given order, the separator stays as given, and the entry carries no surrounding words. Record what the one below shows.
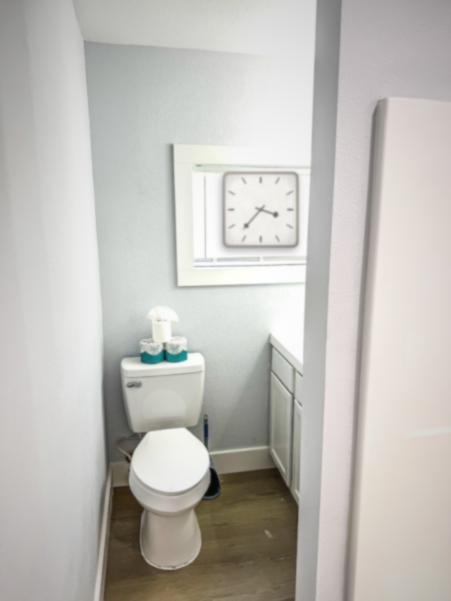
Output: 3h37
